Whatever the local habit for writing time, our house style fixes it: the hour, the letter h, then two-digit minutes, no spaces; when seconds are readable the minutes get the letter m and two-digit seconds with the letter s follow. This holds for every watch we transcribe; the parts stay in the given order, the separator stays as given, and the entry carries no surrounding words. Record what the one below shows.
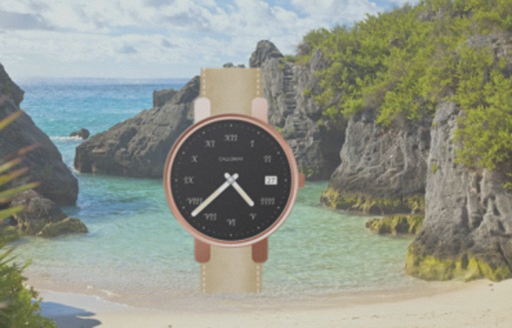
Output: 4h38
